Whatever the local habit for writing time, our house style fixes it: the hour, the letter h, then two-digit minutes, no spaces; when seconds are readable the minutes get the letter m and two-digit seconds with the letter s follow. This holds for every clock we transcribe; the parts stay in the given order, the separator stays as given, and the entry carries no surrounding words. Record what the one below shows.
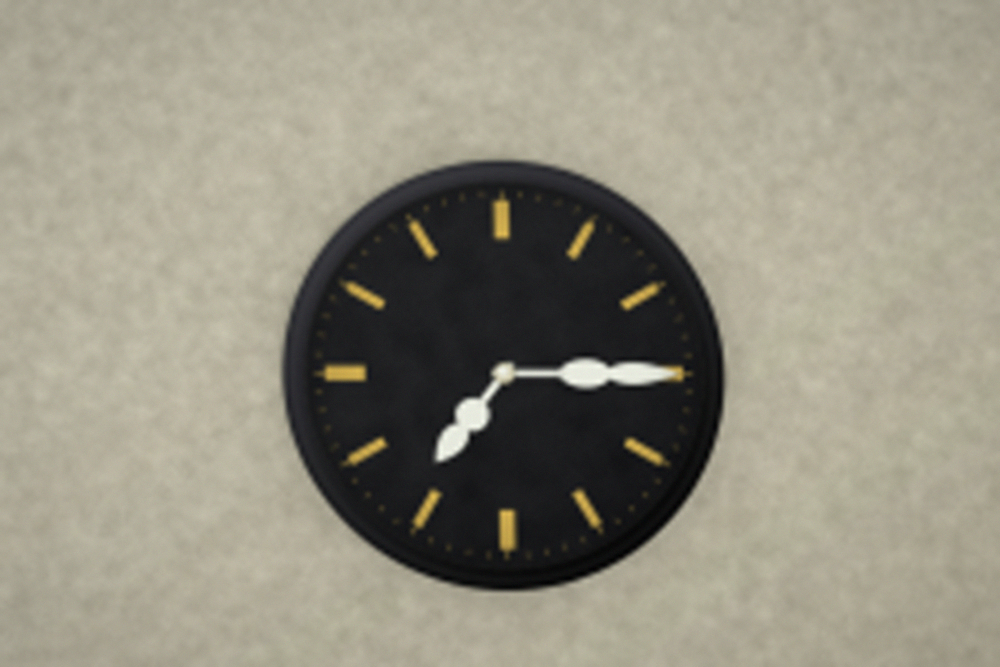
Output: 7h15
